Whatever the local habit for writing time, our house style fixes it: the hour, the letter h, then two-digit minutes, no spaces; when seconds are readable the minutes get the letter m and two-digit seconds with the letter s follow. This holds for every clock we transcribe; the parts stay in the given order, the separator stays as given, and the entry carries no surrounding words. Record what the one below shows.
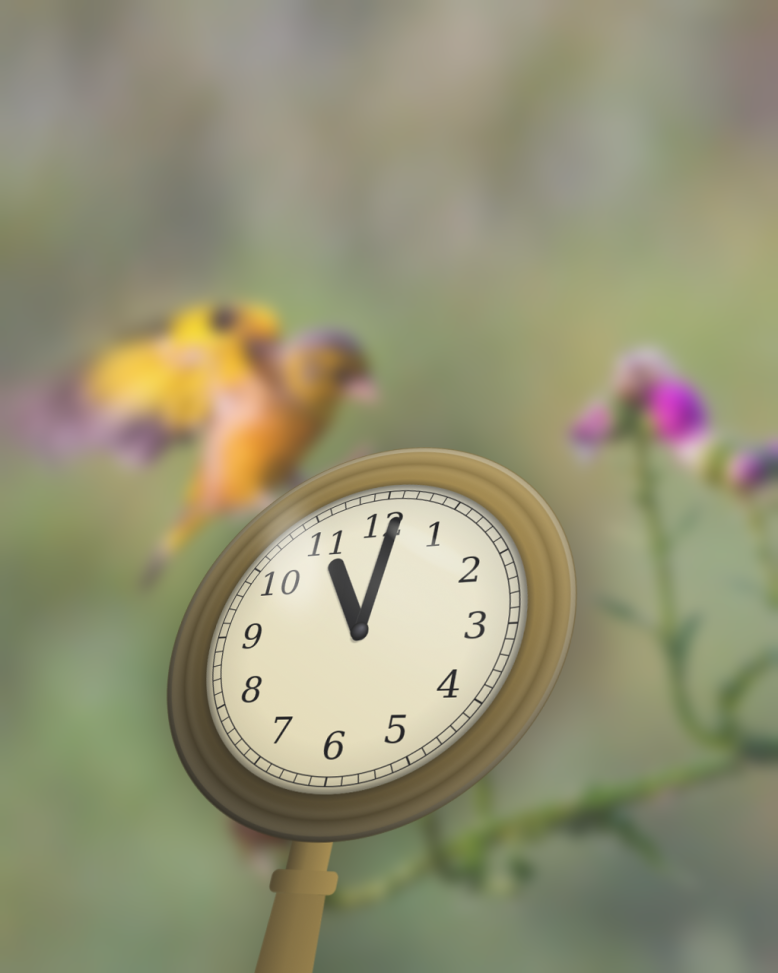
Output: 11h01
